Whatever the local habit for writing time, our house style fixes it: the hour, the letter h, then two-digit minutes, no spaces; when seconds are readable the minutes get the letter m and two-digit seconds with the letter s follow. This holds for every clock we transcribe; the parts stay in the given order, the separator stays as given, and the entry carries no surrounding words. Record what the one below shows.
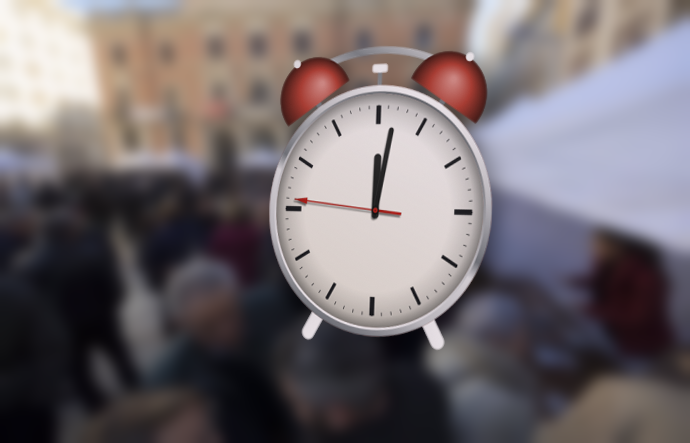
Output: 12h01m46s
